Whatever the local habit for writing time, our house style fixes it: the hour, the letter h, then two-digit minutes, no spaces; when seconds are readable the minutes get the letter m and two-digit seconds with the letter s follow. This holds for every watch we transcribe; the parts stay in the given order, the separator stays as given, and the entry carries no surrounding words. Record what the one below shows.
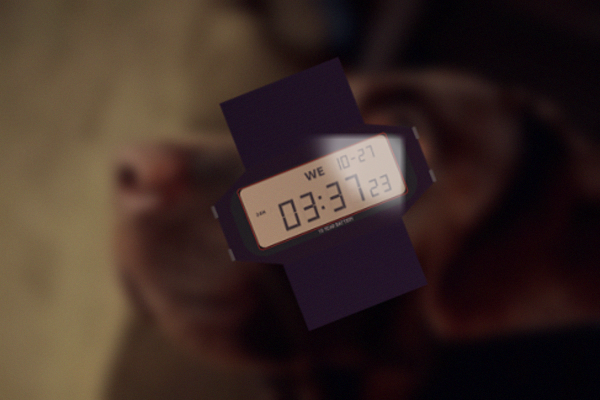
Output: 3h37m23s
